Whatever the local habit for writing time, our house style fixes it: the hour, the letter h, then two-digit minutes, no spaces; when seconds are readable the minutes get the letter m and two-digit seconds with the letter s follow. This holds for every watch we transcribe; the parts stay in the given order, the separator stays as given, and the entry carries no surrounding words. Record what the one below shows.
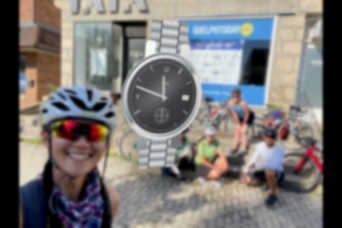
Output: 11h48
